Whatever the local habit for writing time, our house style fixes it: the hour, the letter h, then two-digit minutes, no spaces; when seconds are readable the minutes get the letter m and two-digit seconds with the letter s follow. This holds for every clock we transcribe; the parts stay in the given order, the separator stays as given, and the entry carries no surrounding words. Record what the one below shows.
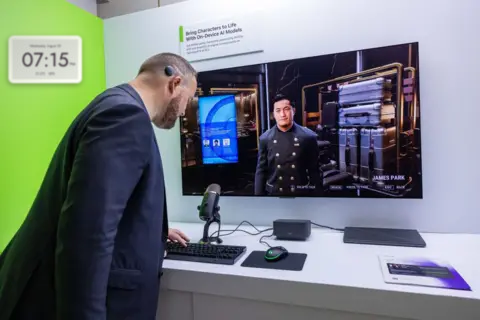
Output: 7h15
